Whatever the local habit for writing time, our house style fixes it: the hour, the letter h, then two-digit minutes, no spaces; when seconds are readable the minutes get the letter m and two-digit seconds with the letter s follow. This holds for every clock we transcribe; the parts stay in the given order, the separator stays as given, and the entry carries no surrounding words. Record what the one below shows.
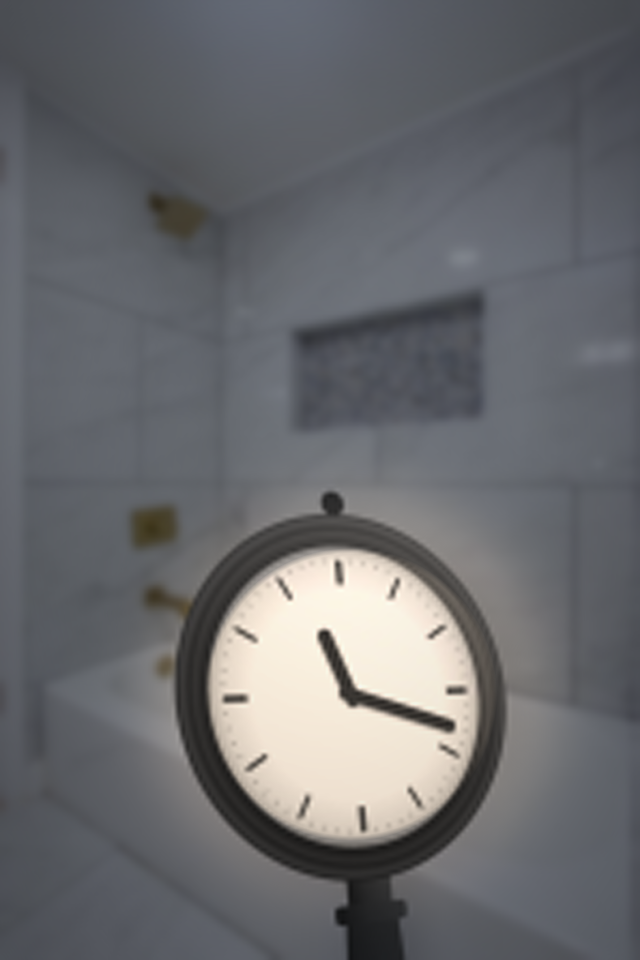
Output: 11h18
